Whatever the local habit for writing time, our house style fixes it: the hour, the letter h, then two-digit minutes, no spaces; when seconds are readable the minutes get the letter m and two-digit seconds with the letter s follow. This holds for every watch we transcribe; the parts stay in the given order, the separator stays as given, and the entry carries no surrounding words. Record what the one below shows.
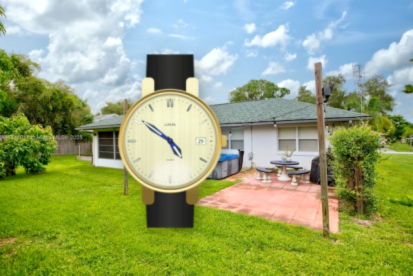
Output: 4h51
